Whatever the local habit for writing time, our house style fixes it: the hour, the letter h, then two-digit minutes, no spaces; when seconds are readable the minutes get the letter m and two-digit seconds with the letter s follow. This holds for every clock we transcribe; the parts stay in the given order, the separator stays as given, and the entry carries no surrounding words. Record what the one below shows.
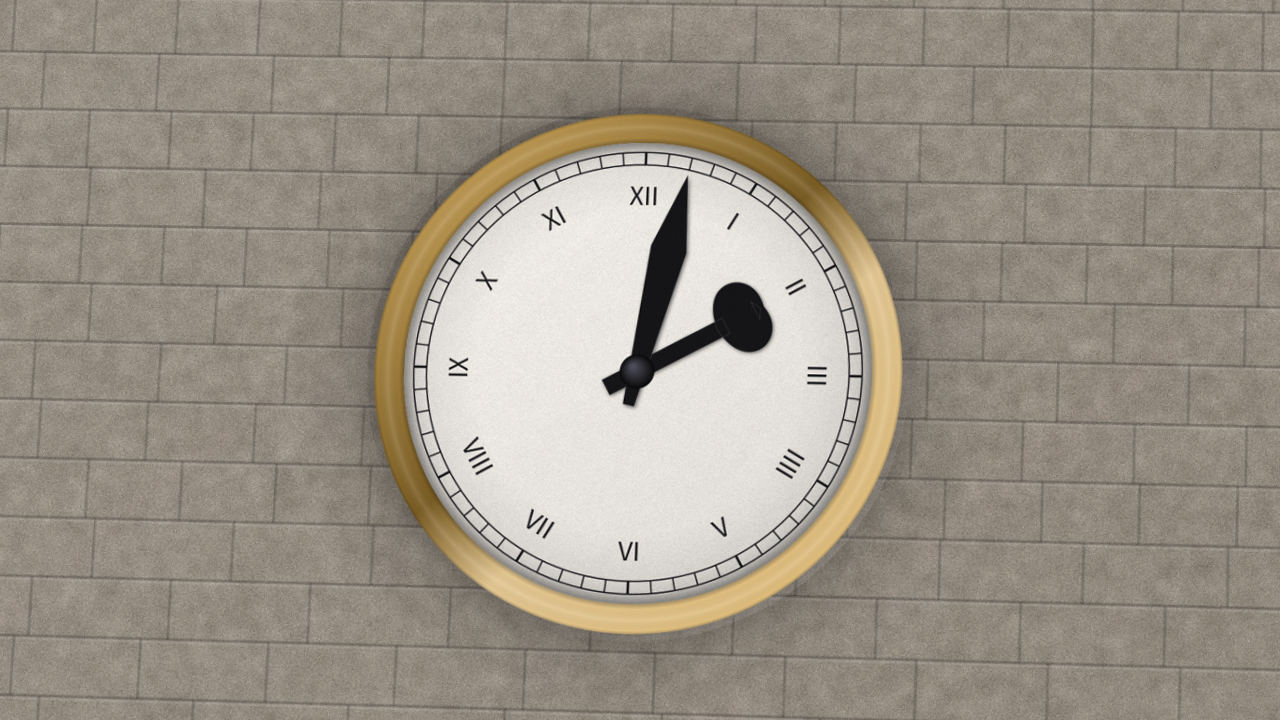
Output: 2h02
